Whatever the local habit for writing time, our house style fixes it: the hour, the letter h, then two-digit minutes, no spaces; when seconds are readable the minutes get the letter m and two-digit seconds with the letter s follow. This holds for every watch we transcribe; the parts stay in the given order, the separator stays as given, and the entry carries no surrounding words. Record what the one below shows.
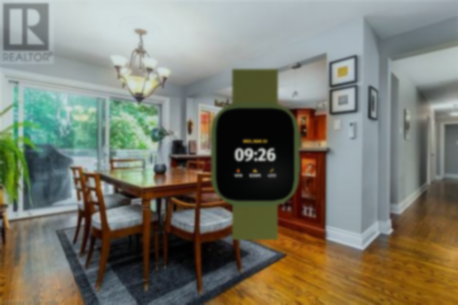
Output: 9h26
